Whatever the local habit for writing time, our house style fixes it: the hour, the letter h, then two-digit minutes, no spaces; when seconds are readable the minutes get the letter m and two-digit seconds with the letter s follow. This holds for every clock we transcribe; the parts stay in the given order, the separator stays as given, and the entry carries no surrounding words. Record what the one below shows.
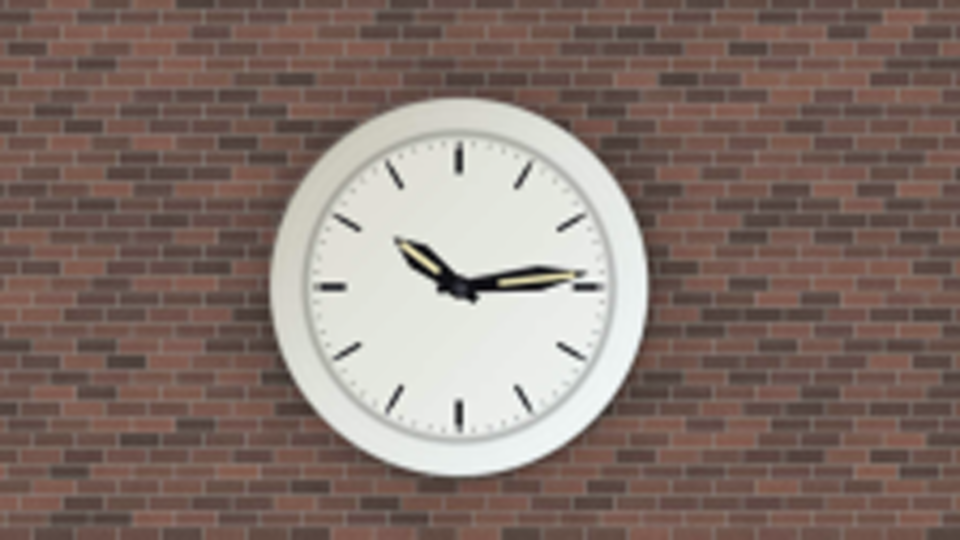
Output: 10h14
